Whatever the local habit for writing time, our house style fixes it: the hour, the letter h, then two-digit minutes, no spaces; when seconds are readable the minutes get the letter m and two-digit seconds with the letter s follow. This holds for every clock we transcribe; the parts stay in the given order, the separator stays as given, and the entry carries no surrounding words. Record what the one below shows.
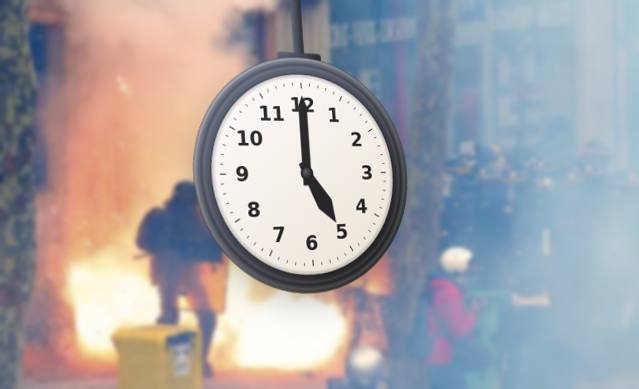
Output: 5h00
